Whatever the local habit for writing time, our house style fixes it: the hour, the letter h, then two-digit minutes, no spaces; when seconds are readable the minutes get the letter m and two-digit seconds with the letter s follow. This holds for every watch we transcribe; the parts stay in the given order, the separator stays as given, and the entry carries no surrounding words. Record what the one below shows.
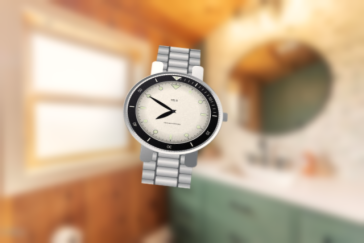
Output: 7h50
